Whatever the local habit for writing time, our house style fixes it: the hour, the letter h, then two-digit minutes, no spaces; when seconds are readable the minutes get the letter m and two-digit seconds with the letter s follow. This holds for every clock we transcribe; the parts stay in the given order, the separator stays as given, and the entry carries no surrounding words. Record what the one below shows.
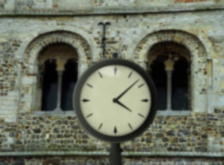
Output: 4h08
